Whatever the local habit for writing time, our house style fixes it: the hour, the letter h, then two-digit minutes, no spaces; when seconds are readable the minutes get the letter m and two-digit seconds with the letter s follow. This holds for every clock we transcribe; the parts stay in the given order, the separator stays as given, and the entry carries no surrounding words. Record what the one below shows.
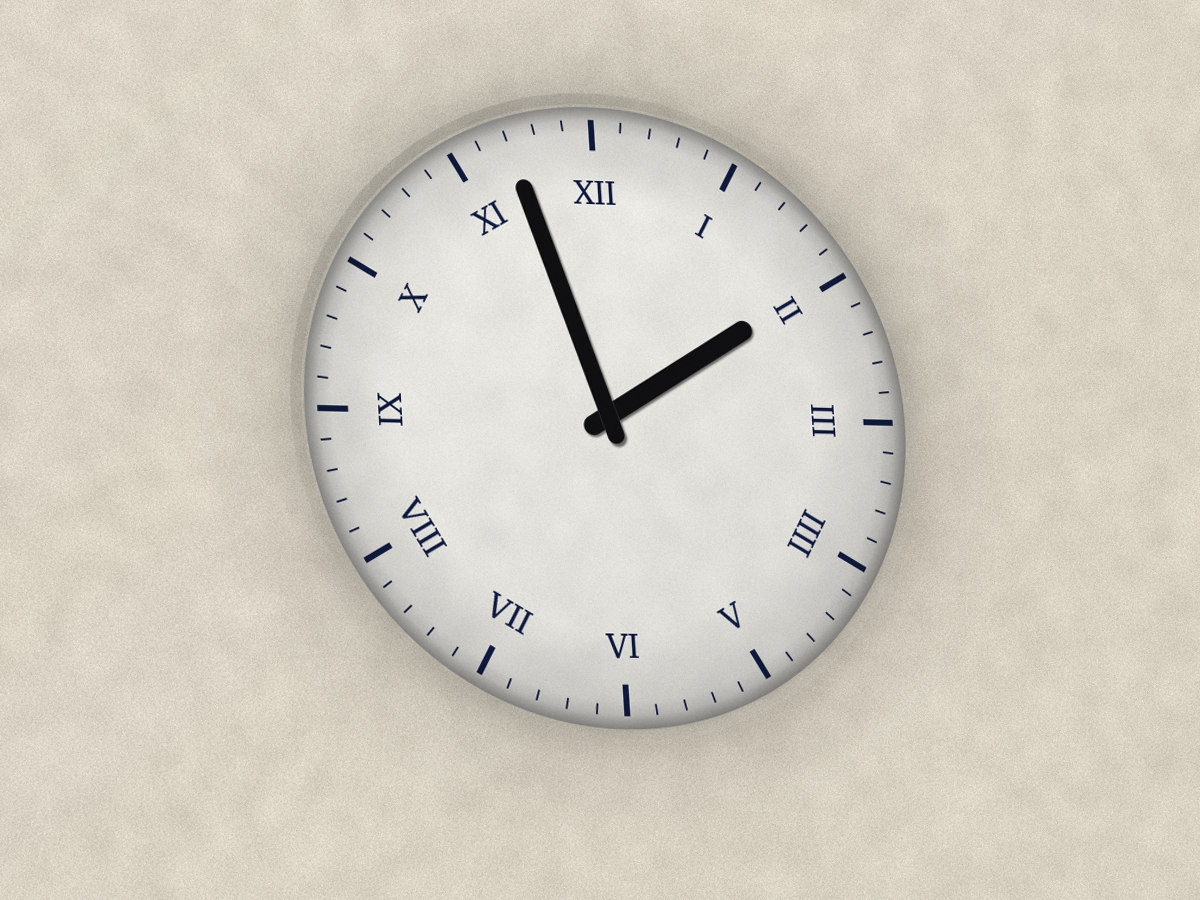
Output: 1h57
